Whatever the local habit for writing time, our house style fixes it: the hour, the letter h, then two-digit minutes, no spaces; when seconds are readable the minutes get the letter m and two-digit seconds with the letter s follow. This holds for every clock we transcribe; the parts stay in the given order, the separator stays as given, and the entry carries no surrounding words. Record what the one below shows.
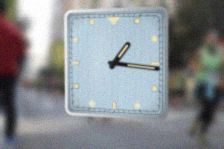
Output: 1h16
